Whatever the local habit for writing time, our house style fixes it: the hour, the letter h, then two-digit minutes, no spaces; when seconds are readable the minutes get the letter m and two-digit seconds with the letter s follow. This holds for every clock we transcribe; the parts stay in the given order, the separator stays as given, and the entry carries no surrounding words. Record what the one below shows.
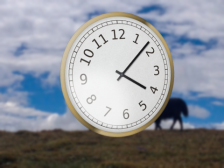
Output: 4h08
